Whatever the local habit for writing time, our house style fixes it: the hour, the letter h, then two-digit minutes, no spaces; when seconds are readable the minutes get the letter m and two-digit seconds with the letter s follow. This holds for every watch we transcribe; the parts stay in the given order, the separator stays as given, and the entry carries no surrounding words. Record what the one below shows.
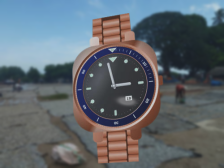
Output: 2h58
